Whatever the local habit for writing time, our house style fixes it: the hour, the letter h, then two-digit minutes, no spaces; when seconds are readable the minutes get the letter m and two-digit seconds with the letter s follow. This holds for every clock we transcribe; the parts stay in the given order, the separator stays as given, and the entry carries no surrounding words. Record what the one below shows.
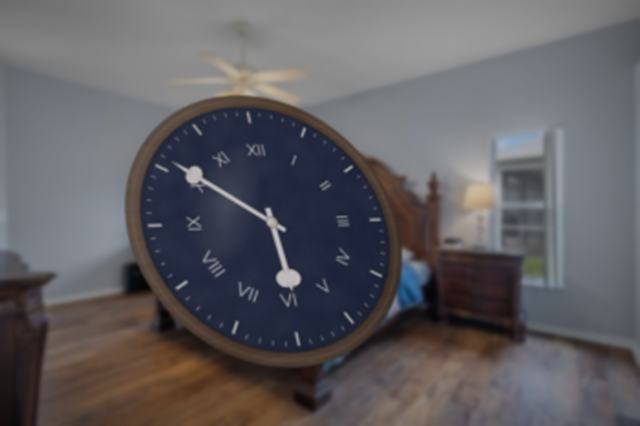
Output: 5h51
